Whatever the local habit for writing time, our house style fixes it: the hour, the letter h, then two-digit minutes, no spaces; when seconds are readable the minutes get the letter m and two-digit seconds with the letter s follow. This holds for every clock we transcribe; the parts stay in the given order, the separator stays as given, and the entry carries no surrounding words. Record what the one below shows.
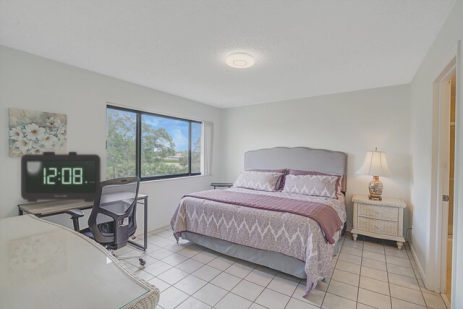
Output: 12h08
